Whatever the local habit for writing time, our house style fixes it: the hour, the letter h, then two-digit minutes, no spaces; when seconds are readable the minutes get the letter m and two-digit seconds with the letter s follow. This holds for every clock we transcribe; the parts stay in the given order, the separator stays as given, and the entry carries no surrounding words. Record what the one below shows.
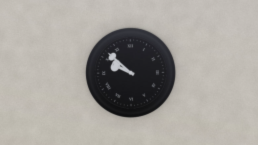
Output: 9h52
